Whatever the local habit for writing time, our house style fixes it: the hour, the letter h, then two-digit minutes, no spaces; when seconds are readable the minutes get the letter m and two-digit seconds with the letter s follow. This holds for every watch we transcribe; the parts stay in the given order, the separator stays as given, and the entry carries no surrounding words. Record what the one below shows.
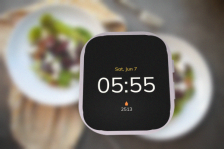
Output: 5h55
